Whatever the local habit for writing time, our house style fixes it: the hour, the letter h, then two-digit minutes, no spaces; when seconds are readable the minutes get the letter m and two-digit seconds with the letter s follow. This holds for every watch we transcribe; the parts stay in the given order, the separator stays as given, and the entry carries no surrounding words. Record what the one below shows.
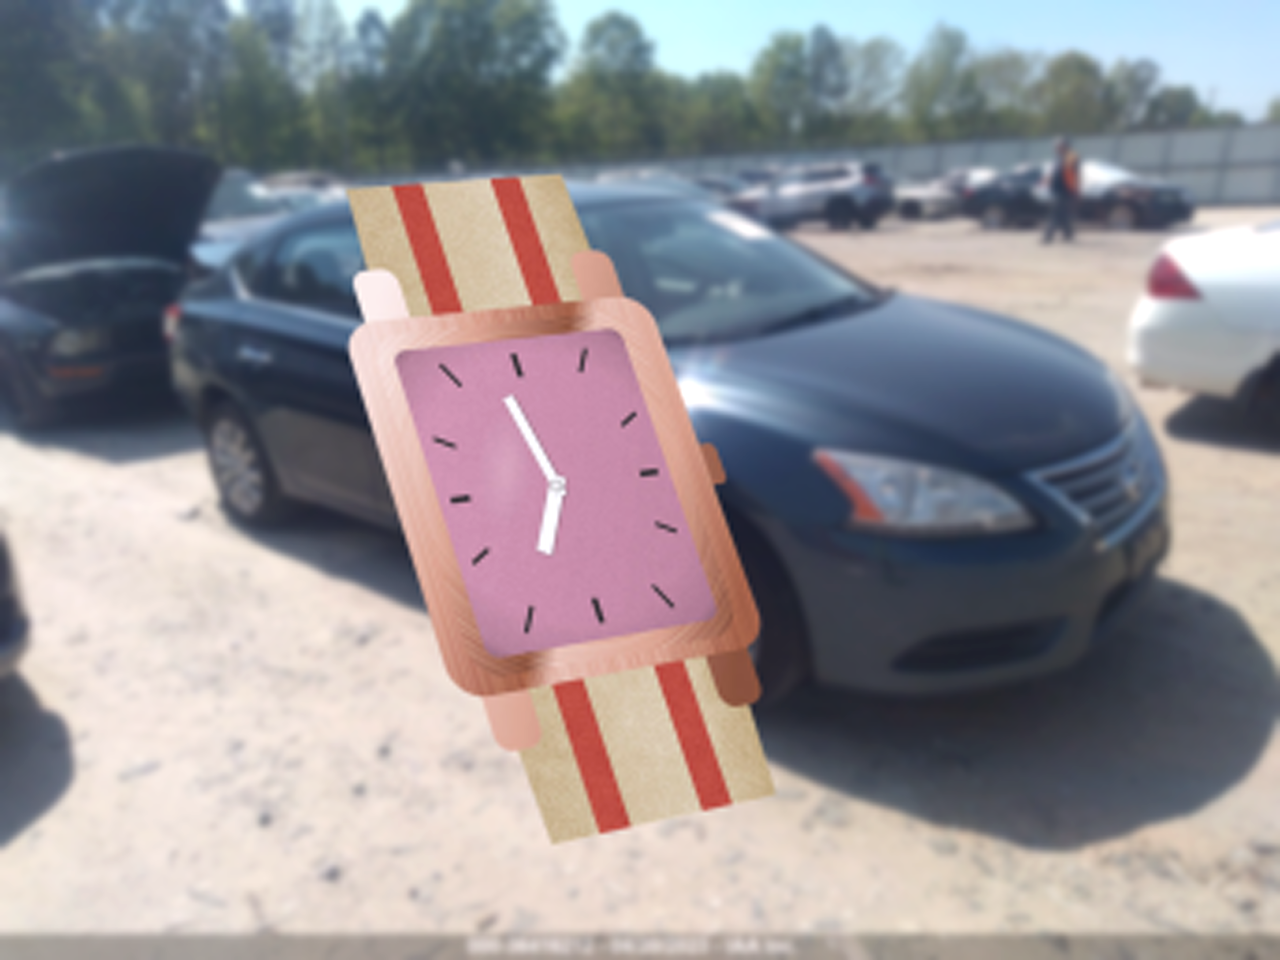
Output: 6h58
